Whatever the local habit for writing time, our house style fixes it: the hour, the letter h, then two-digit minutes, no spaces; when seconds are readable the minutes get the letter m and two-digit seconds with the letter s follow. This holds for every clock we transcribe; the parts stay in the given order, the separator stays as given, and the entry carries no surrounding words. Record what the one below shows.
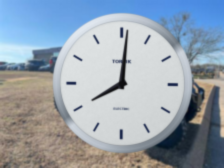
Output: 8h01
